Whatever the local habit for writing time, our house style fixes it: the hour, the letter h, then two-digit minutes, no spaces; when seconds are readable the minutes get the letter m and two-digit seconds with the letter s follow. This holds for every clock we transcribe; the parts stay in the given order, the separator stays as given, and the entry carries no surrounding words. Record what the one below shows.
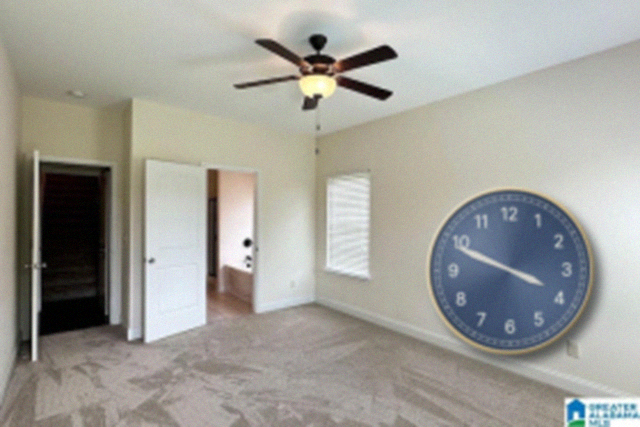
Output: 3h49
